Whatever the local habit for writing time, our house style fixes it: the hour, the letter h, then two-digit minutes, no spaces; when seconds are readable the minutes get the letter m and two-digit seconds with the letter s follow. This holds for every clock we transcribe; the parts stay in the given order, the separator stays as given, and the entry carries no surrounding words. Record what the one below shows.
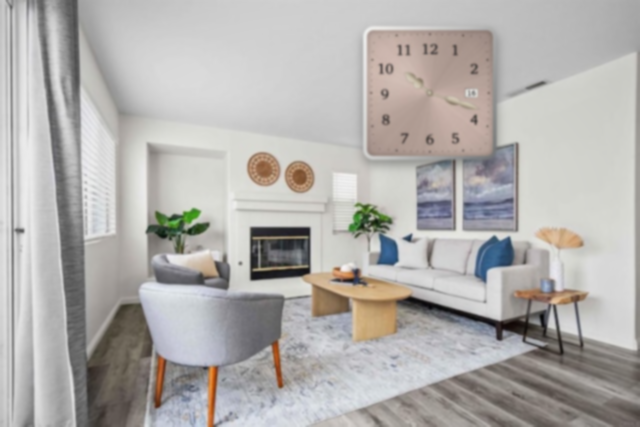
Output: 10h18
